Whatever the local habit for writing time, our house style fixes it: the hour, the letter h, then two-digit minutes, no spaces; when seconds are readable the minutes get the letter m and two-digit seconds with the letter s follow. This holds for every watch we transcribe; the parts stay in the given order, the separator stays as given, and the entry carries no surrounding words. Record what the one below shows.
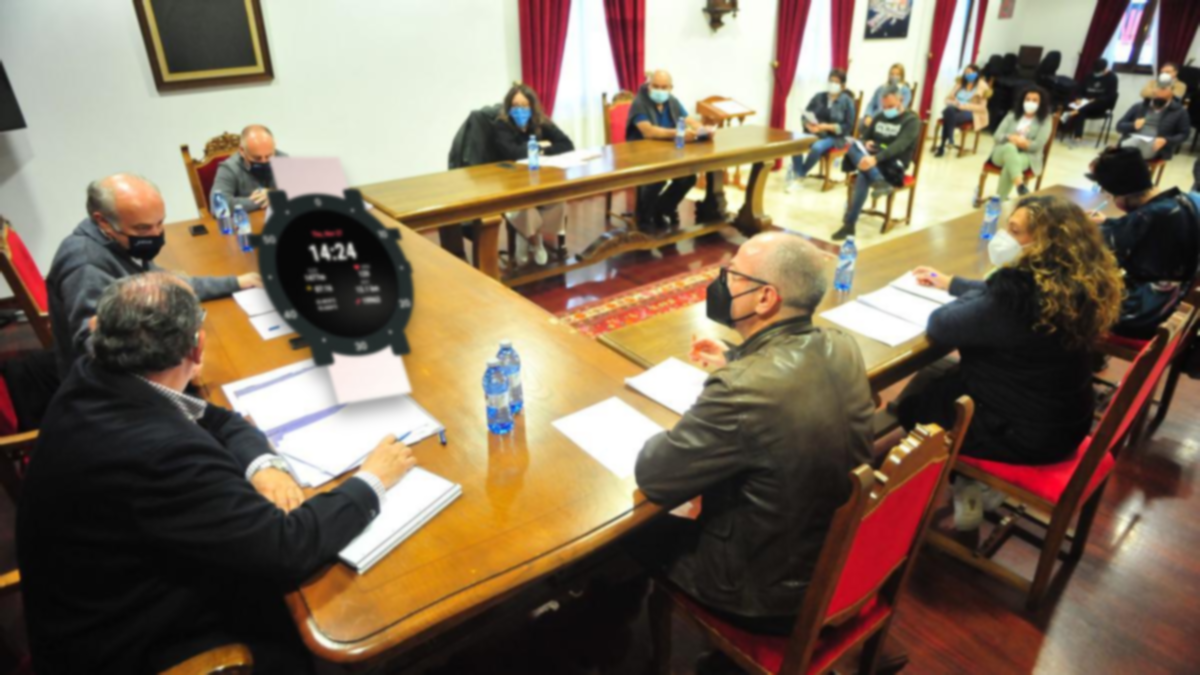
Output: 14h24
